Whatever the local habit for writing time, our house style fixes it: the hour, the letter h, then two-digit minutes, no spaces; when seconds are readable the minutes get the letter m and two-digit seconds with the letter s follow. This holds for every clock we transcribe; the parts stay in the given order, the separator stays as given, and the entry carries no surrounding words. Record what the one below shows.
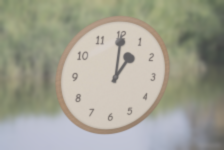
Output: 1h00
